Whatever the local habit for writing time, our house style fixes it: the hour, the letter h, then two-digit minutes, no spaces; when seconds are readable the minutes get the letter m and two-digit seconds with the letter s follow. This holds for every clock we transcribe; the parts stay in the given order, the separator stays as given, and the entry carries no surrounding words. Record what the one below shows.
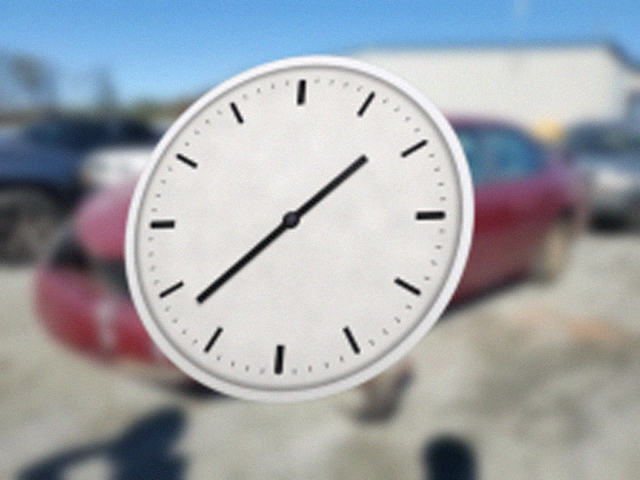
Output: 1h38
